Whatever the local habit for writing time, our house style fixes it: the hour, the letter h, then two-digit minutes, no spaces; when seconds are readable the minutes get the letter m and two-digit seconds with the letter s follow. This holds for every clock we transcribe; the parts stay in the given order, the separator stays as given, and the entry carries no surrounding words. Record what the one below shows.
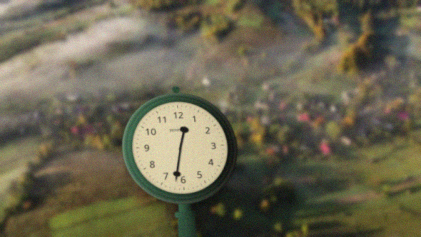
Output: 12h32
